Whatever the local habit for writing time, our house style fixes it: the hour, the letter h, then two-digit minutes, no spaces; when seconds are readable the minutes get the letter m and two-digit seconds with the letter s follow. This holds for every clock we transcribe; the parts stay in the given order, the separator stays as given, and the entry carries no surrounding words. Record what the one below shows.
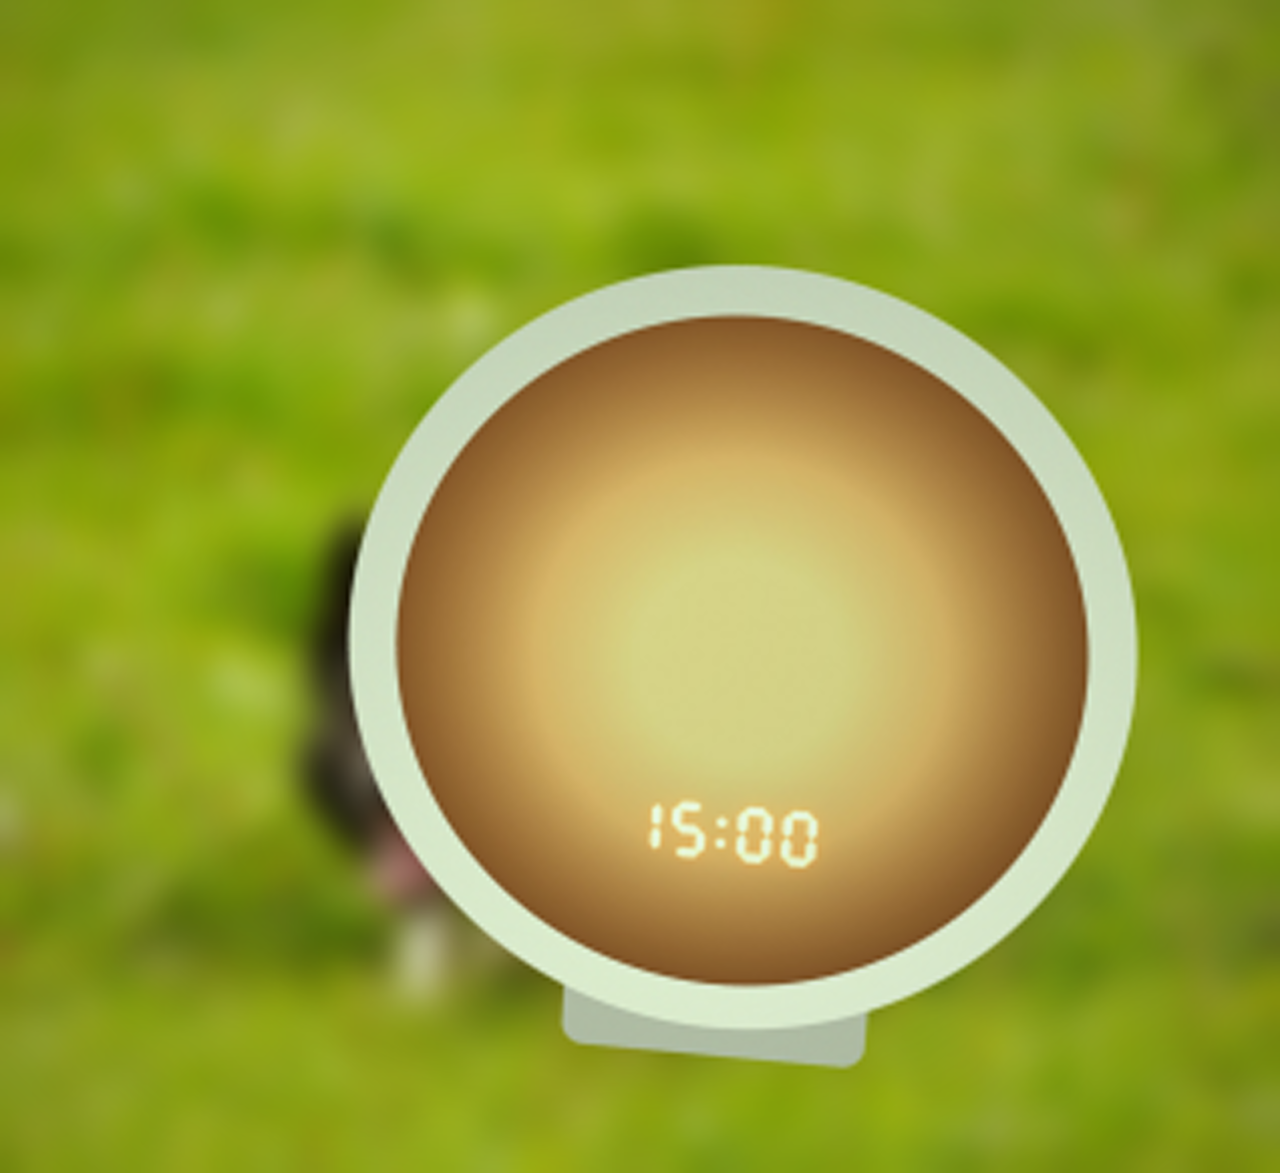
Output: 15h00
